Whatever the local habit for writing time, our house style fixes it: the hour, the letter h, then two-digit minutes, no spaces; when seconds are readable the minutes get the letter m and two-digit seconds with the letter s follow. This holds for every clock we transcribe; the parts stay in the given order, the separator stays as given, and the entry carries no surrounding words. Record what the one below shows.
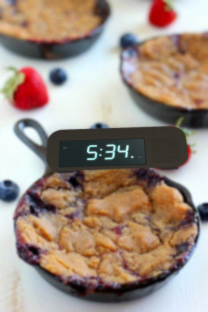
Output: 5h34
